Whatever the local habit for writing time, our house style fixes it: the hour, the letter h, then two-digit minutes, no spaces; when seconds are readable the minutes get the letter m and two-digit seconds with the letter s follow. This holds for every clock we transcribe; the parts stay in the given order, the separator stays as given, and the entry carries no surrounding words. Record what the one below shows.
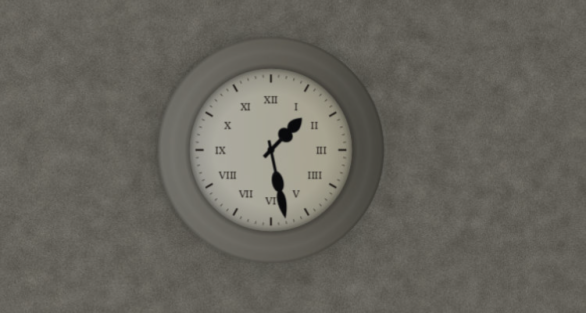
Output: 1h28
